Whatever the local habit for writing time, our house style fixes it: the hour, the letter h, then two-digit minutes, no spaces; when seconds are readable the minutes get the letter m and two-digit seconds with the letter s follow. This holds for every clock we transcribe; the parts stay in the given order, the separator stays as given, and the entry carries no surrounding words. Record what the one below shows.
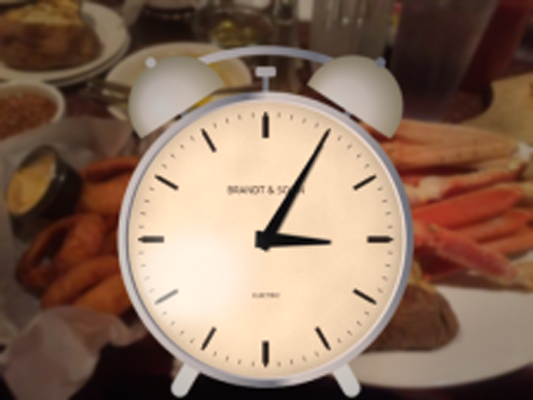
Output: 3h05
